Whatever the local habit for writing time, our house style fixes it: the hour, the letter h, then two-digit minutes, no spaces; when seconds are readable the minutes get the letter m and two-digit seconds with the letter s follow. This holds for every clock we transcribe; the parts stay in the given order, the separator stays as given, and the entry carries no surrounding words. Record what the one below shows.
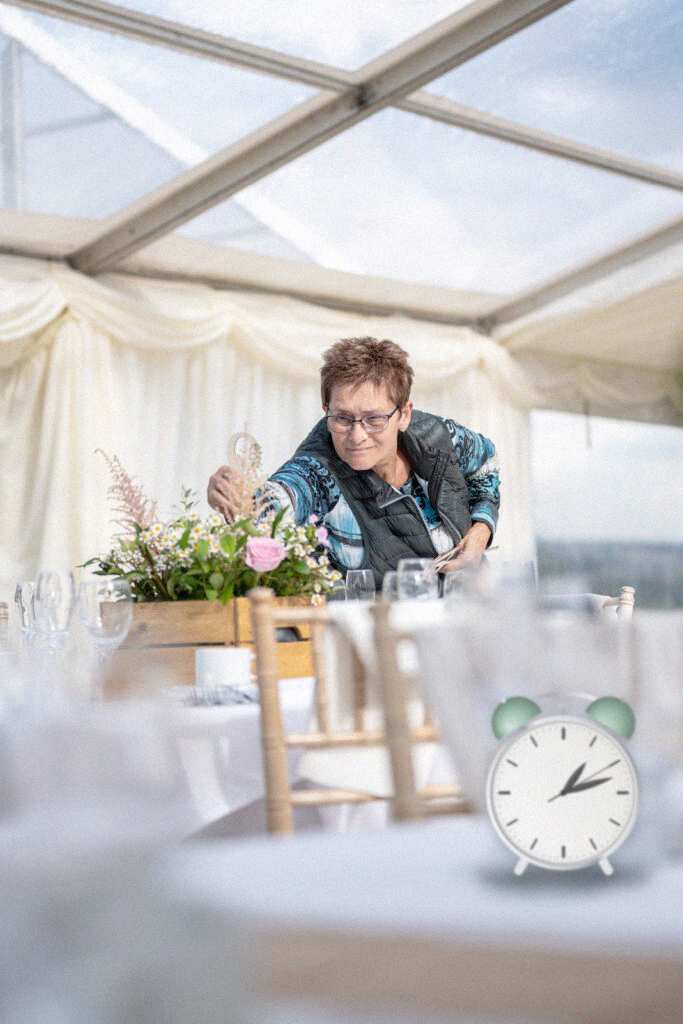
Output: 1h12m10s
